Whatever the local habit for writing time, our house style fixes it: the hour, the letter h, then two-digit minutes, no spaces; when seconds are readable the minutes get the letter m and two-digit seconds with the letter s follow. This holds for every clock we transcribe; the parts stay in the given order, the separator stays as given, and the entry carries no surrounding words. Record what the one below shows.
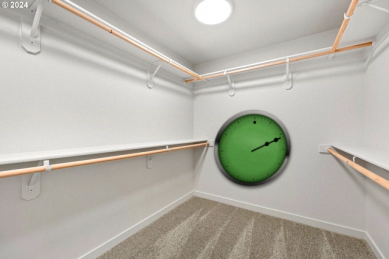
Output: 2h11
